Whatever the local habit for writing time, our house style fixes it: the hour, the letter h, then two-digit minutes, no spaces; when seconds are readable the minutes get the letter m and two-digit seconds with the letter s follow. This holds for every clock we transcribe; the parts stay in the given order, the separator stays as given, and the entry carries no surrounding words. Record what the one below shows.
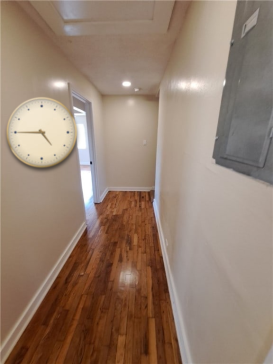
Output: 4h45
